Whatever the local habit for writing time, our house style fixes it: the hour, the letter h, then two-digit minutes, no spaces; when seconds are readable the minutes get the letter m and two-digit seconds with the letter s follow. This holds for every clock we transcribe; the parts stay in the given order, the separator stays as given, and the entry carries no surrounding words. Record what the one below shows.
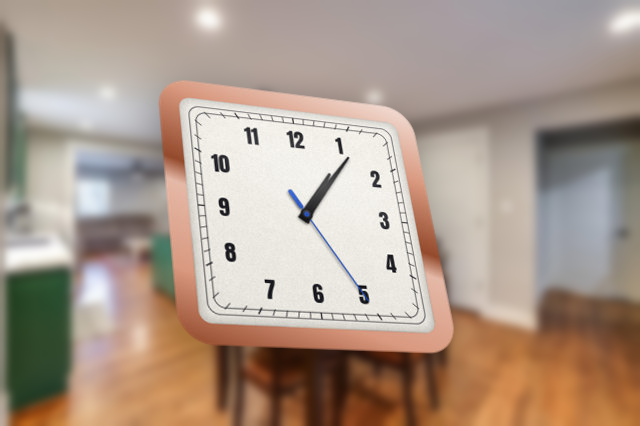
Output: 1h06m25s
